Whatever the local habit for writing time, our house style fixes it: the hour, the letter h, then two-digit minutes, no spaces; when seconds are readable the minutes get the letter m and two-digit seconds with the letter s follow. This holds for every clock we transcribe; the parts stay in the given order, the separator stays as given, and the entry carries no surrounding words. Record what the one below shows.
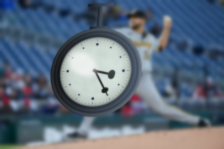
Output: 3h25
